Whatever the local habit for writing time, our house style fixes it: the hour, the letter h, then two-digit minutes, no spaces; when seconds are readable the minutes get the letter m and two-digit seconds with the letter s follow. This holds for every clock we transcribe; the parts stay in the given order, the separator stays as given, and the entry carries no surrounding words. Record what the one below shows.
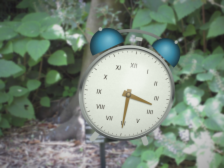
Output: 3h30
